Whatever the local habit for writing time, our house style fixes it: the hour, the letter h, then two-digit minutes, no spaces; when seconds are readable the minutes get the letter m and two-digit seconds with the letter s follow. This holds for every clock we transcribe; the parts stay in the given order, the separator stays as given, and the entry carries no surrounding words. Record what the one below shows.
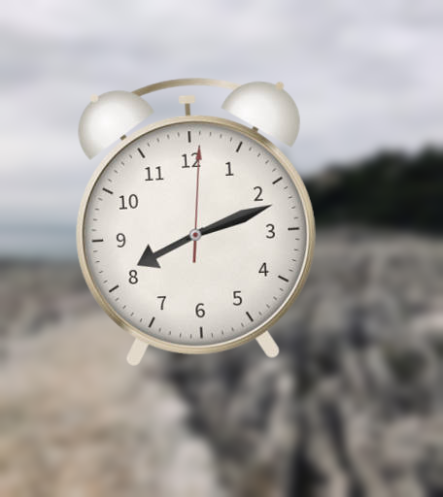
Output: 8h12m01s
